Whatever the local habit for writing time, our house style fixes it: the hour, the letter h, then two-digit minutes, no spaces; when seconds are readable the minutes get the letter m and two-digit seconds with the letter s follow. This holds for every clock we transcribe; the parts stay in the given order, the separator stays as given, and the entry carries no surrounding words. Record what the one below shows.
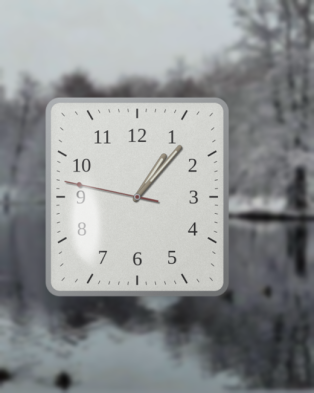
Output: 1h06m47s
